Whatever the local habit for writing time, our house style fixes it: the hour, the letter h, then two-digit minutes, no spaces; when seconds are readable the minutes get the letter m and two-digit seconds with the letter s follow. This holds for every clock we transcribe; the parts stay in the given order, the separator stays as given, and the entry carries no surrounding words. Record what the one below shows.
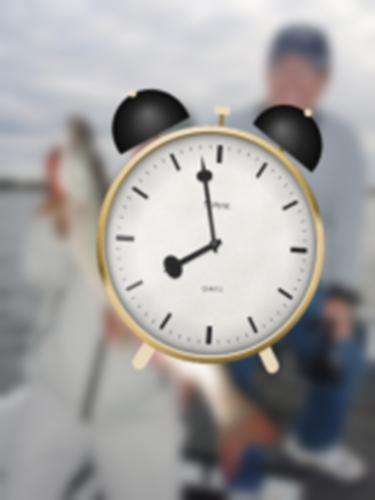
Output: 7h58
